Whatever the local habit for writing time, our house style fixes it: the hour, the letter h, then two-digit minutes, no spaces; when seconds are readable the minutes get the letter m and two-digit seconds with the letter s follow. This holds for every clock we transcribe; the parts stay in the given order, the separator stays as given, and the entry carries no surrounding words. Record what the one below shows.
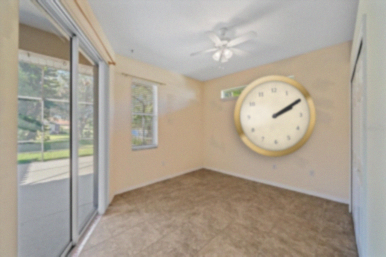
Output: 2h10
